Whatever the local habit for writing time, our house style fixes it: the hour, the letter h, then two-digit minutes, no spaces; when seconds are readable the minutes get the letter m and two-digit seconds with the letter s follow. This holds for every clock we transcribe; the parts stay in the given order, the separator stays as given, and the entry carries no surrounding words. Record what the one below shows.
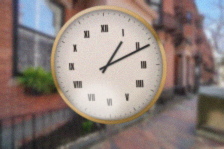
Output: 1h11
